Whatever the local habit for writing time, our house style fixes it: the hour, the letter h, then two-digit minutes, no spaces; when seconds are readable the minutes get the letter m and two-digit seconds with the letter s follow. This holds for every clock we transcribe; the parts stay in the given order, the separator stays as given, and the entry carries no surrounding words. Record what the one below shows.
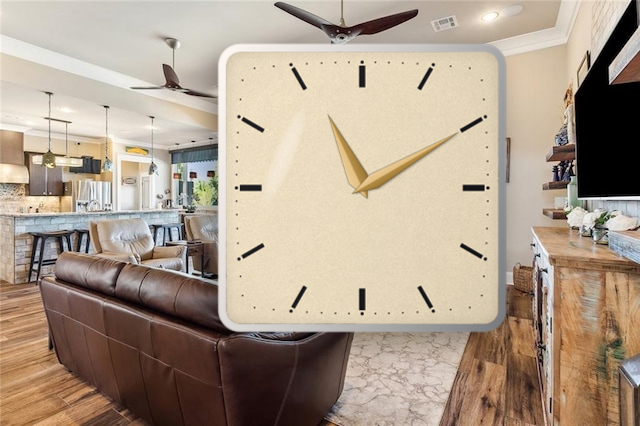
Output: 11h10
